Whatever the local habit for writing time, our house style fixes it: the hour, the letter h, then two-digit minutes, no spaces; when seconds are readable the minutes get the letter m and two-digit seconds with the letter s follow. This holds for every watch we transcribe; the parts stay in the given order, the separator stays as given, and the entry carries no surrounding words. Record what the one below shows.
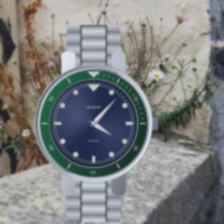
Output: 4h07
